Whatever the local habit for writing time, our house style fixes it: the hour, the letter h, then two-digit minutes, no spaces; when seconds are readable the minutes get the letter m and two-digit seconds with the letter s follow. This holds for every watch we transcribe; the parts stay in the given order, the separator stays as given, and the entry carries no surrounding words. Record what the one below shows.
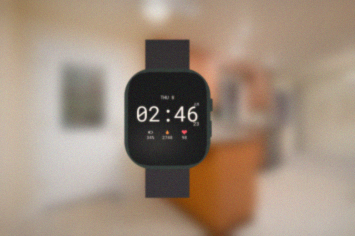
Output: 2h46
